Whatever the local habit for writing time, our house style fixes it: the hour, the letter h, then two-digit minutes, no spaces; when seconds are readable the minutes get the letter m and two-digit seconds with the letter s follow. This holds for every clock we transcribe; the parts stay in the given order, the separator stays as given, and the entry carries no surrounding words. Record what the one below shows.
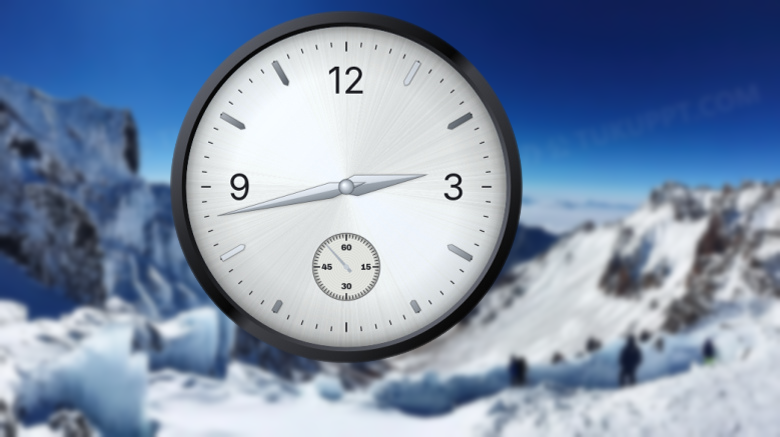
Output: 2h42m53s
